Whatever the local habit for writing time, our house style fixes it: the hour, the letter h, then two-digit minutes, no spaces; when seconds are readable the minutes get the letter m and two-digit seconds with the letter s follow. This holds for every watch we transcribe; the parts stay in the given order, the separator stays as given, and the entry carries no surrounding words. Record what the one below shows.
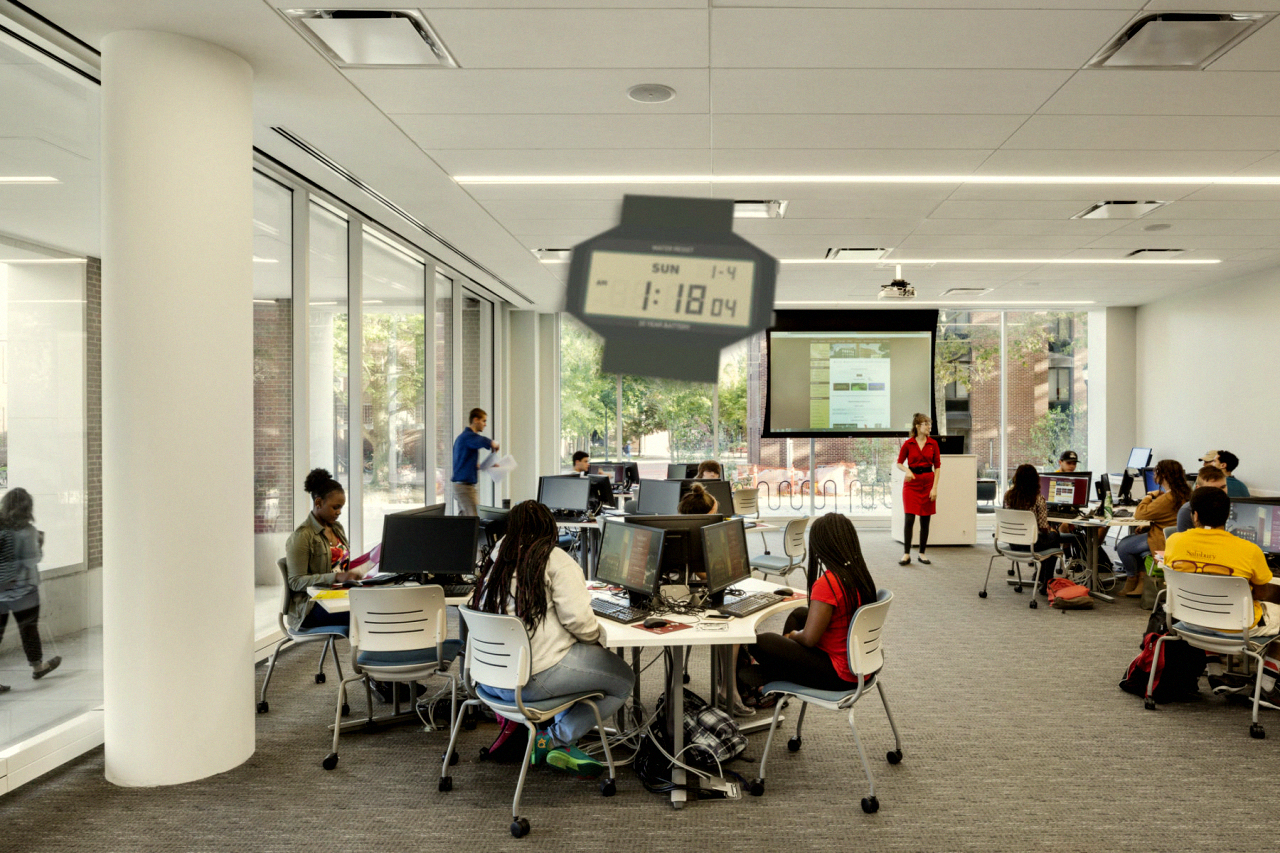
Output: 1h18m04s
